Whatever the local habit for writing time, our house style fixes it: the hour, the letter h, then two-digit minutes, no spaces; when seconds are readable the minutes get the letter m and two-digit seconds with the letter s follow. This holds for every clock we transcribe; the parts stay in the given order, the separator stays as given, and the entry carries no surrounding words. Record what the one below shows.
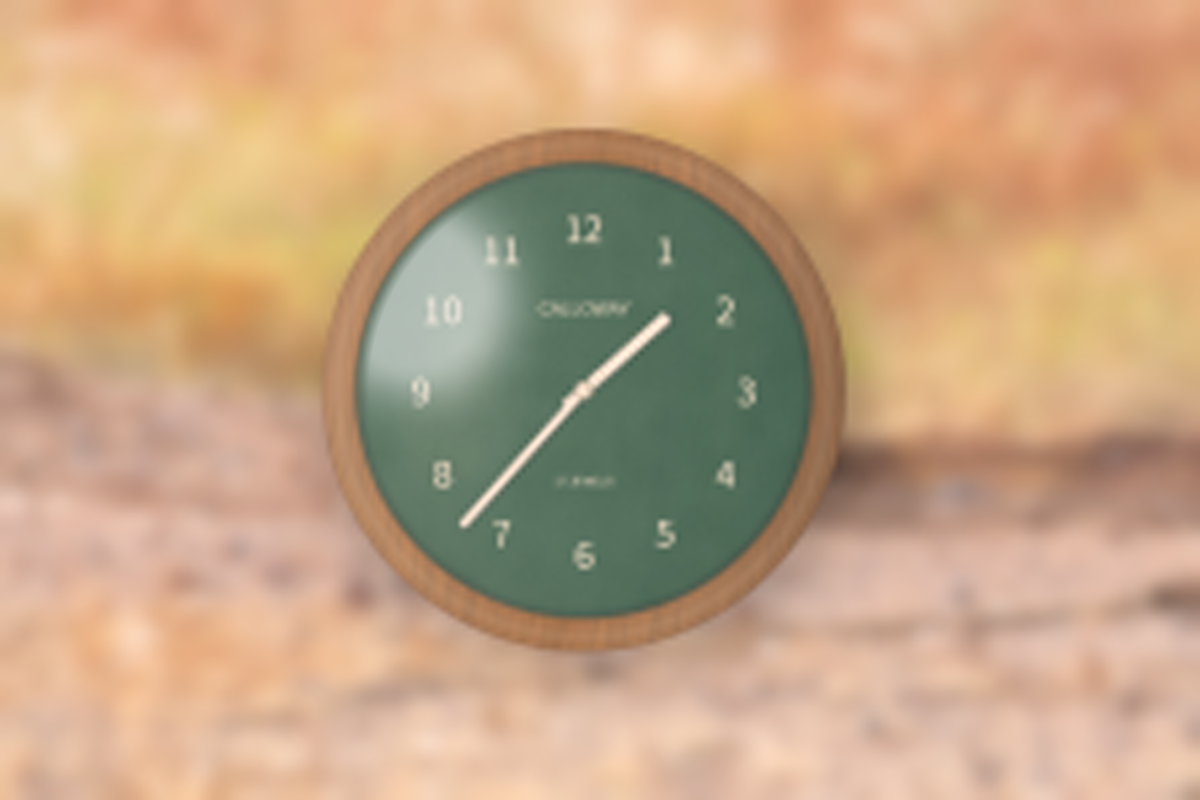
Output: 1h37
